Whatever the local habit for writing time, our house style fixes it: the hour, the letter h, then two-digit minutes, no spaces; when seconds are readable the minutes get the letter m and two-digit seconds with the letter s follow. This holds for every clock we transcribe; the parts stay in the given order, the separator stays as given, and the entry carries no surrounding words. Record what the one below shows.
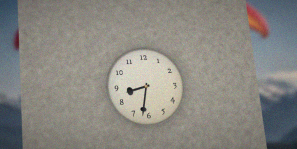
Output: 8h32
